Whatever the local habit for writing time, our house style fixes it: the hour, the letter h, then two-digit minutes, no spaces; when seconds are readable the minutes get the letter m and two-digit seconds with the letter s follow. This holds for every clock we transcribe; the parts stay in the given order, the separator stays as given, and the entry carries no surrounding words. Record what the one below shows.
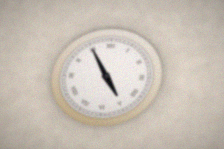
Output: 4h55
